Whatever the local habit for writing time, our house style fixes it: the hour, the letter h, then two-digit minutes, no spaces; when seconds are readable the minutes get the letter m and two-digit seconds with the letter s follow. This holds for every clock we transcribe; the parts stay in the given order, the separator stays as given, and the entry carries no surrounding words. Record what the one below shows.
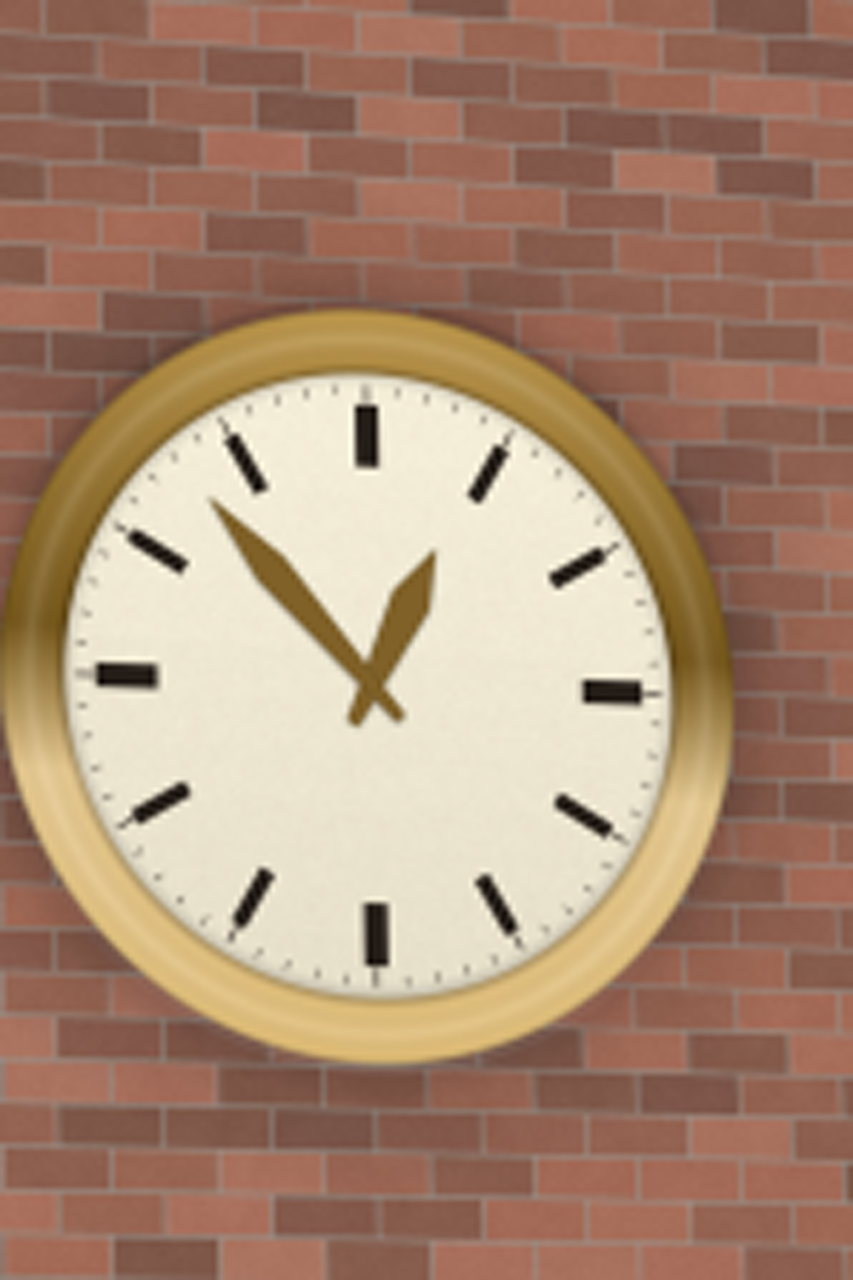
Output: 12h53
